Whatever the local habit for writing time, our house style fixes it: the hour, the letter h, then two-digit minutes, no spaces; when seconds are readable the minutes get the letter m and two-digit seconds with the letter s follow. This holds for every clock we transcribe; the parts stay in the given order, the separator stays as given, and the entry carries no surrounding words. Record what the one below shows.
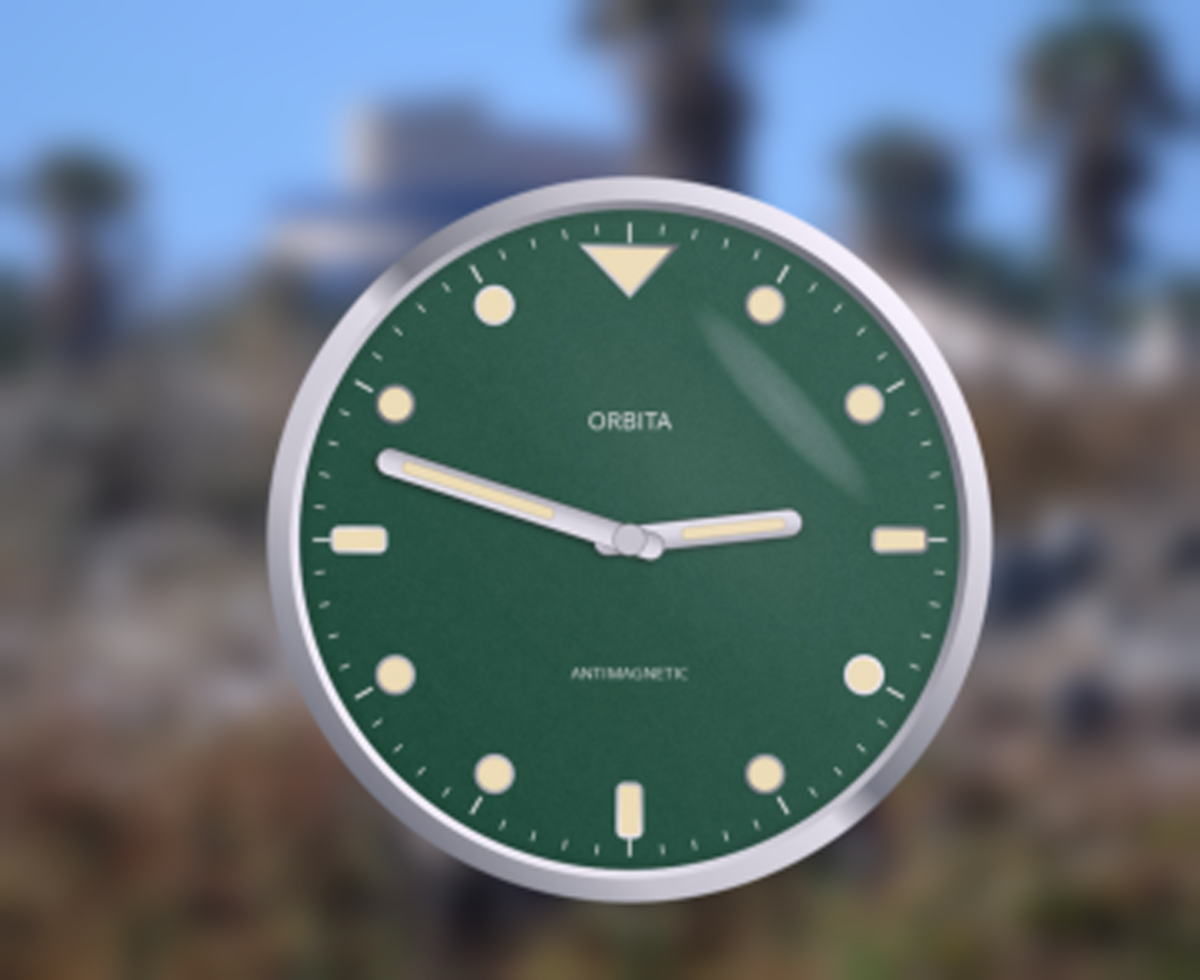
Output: 2h48
